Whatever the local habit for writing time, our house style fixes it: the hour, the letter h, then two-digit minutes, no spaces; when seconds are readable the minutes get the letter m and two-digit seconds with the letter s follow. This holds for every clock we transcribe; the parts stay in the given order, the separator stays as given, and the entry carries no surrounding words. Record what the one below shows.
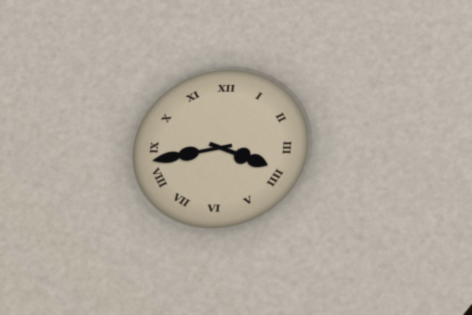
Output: 3h43
